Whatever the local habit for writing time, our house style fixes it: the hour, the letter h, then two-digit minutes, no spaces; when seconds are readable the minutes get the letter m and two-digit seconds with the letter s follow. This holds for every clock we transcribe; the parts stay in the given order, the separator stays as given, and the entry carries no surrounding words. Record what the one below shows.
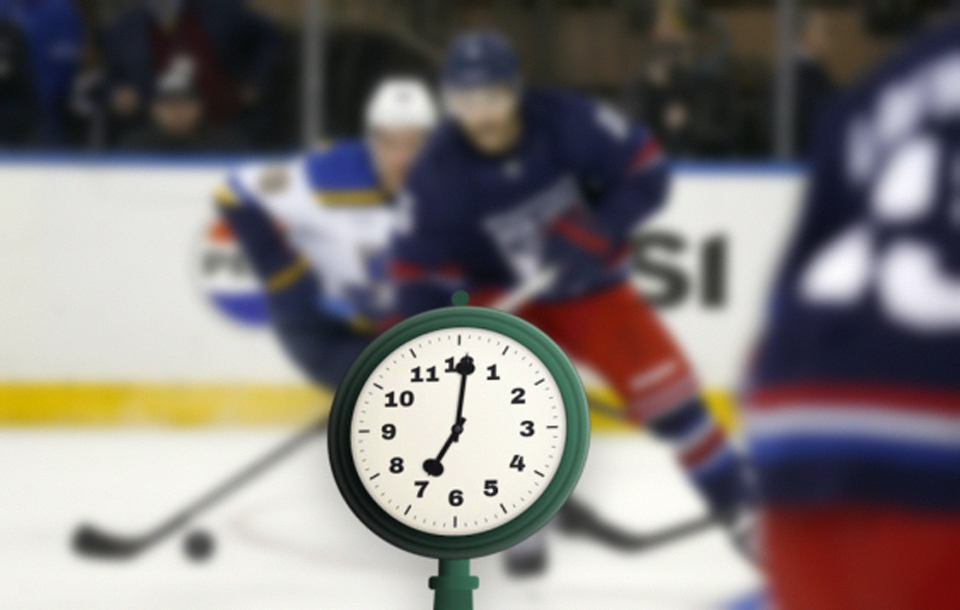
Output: 7h01
